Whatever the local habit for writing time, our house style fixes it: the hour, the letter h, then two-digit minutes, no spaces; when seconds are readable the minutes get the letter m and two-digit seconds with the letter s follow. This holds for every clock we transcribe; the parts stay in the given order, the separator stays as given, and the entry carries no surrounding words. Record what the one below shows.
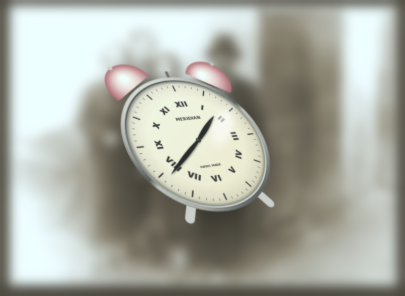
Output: 1h39
